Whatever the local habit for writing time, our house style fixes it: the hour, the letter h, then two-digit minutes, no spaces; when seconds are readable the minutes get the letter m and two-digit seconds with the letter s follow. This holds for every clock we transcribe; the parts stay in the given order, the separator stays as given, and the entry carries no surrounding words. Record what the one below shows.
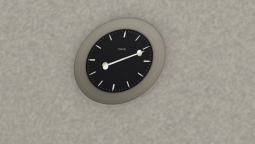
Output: 8h11
